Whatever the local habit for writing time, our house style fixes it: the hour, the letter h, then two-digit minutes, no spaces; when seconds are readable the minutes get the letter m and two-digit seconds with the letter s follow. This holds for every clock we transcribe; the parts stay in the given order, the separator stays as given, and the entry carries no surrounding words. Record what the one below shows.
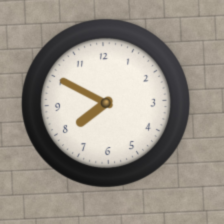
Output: 7h50
